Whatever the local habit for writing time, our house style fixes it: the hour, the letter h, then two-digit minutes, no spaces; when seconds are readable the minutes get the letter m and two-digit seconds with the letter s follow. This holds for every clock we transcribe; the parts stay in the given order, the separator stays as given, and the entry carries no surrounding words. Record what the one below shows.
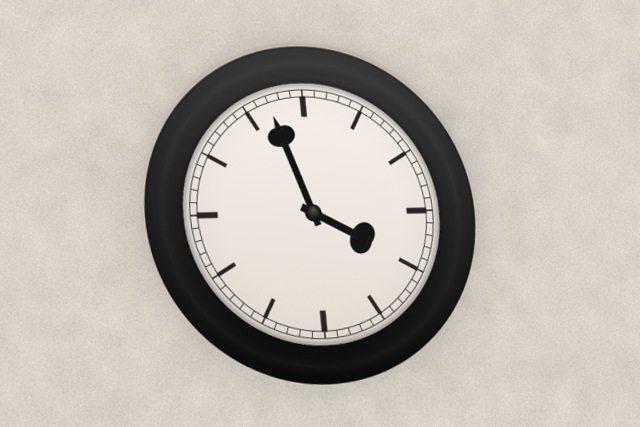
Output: 3h57
